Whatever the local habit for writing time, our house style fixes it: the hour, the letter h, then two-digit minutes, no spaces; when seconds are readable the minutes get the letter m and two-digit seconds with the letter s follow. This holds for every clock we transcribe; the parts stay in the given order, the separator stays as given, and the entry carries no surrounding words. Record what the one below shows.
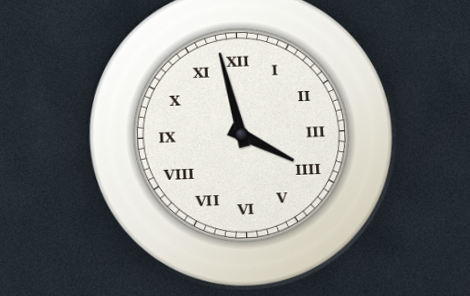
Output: 3h58
